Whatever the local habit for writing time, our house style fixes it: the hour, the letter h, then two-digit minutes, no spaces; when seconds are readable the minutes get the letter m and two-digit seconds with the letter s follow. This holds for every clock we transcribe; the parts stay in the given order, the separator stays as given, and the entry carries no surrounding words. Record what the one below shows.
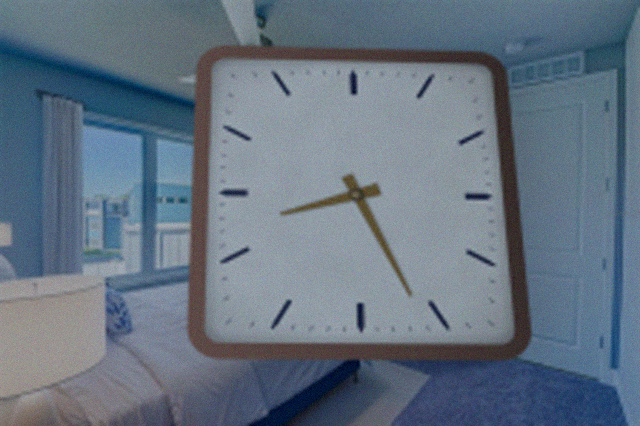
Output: 8h26
